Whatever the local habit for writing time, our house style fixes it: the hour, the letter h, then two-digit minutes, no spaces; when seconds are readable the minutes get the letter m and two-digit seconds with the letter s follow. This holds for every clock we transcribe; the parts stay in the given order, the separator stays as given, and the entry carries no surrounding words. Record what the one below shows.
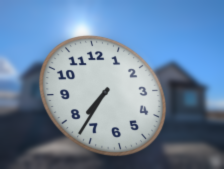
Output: 7h37
